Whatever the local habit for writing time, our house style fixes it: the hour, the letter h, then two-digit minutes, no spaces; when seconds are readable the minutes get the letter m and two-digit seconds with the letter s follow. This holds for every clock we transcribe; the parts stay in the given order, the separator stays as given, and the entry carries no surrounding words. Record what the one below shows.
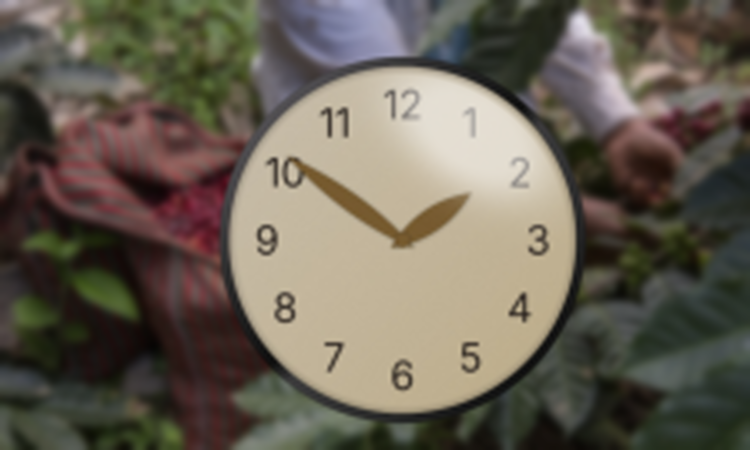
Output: 1h51
